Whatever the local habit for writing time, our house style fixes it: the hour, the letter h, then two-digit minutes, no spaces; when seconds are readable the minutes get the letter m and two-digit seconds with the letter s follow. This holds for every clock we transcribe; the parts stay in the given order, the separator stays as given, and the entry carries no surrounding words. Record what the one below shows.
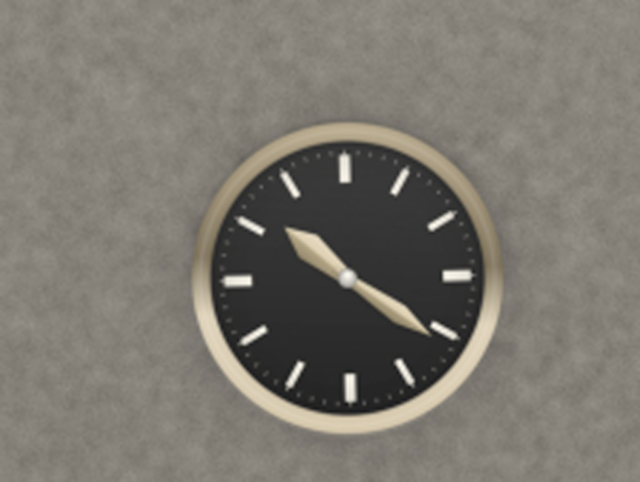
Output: 10h21
